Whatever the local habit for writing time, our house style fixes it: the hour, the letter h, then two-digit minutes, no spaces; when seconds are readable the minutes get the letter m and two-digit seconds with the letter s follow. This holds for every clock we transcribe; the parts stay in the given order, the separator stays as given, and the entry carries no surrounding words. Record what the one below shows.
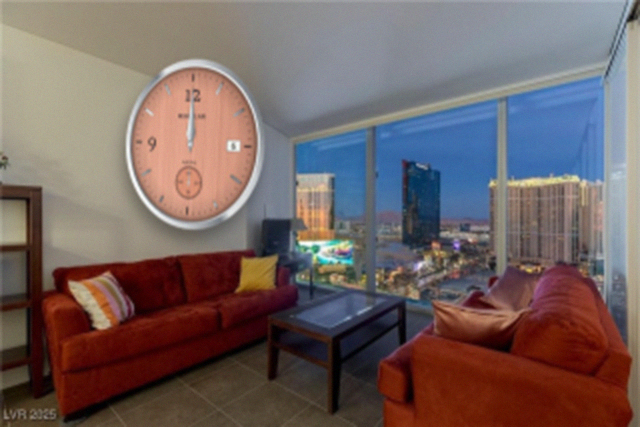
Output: 12h00
